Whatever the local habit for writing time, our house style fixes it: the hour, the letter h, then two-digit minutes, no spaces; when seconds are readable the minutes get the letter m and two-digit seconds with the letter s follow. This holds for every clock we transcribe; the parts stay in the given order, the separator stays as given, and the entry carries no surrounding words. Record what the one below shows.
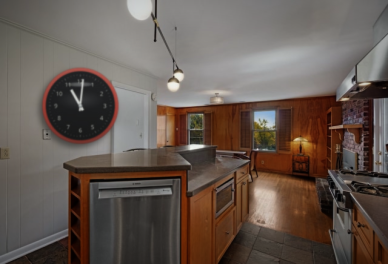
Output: 11h01
